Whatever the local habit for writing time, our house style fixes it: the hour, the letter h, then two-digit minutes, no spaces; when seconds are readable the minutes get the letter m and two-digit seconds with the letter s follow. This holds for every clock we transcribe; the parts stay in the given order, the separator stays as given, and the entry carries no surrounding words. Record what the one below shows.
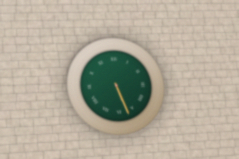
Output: 5h27
